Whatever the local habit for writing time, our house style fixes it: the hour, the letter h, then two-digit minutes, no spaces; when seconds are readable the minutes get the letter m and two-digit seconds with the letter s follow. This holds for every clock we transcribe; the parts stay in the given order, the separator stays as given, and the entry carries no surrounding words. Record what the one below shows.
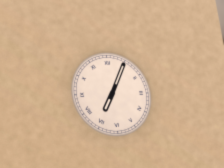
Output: 7h05
